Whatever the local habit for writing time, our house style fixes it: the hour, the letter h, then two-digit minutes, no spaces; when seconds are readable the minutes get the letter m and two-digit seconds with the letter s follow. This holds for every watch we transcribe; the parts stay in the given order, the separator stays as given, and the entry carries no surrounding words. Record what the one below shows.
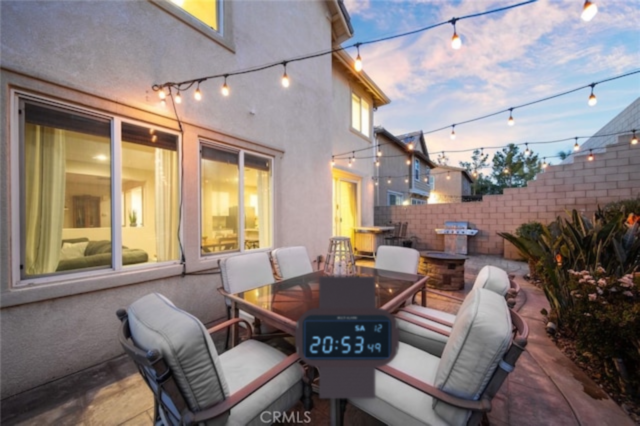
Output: 20h53
